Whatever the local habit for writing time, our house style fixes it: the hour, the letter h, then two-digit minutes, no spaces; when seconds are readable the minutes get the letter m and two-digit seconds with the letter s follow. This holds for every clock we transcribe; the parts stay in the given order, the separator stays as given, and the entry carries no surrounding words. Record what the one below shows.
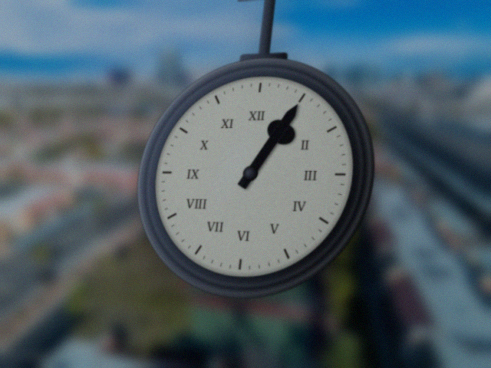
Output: 1h05
